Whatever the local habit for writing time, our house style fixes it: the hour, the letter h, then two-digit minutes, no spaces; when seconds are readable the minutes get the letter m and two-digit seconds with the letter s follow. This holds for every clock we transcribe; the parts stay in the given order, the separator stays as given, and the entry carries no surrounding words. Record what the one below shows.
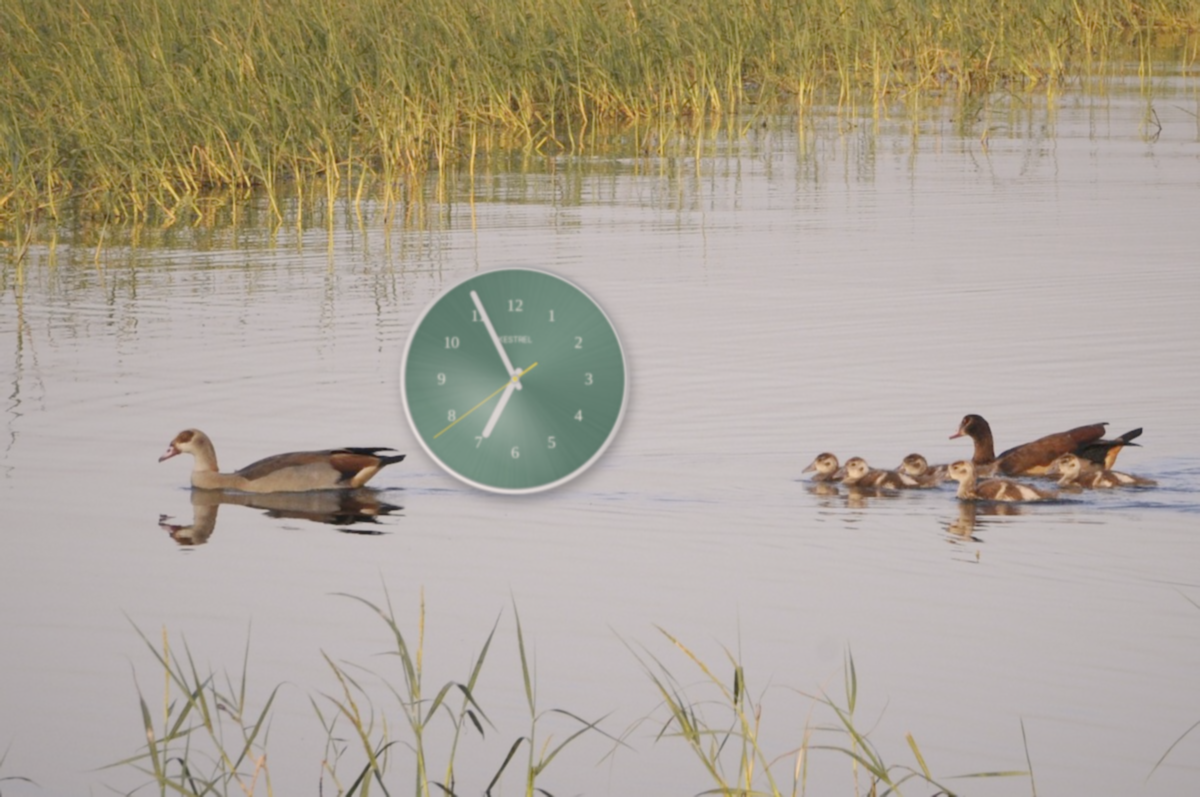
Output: 6h55m39s
